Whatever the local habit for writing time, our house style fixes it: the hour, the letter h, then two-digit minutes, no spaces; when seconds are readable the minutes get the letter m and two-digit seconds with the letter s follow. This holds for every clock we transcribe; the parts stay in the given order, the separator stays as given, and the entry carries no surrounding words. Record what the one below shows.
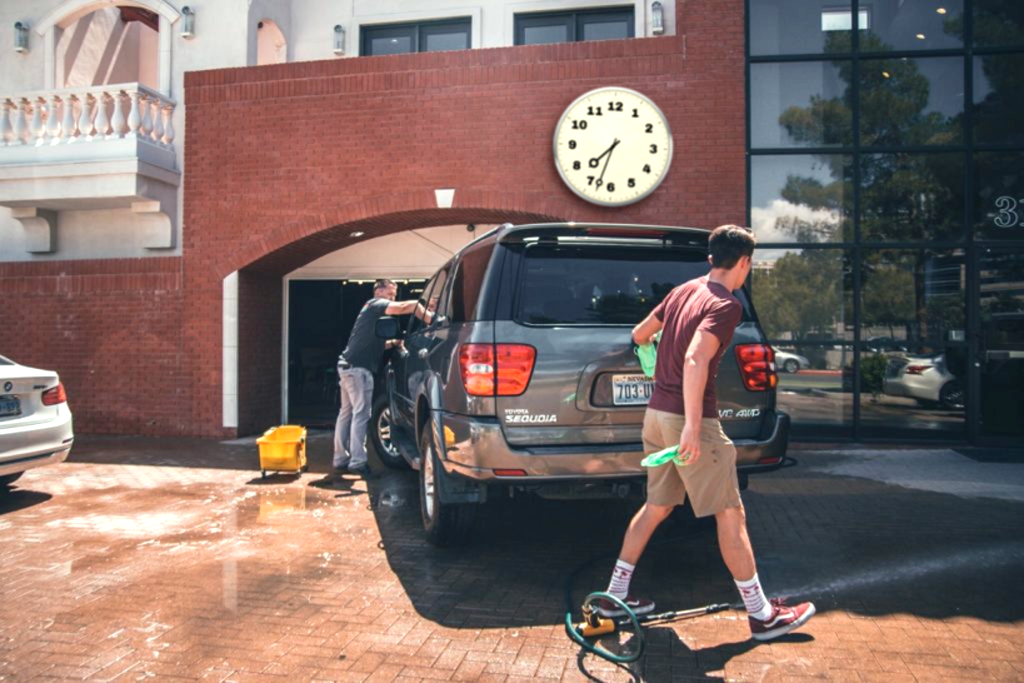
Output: 7h33
